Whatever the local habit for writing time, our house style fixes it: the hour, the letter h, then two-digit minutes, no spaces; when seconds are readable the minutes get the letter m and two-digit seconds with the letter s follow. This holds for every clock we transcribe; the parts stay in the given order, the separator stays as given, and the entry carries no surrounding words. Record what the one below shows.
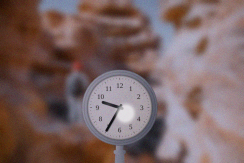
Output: 9h35
